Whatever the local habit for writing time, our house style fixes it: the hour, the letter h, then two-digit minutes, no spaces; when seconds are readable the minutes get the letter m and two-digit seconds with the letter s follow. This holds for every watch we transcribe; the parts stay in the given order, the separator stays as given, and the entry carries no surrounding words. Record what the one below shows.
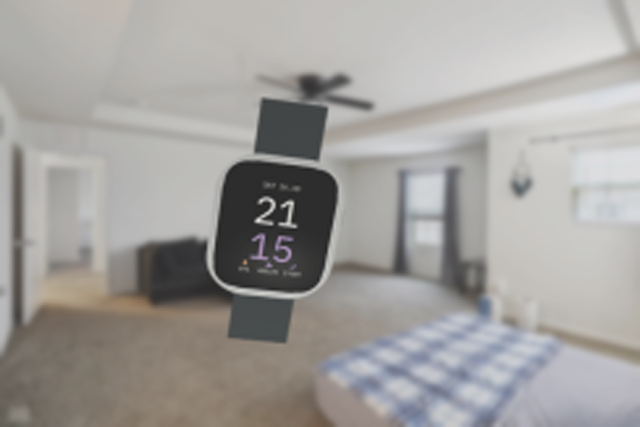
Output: 21h15
